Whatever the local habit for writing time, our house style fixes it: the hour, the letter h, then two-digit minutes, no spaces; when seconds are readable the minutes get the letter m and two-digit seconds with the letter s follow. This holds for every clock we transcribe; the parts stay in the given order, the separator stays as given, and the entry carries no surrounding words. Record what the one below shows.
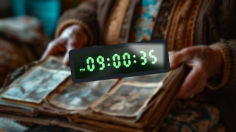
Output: 9h00m35s
